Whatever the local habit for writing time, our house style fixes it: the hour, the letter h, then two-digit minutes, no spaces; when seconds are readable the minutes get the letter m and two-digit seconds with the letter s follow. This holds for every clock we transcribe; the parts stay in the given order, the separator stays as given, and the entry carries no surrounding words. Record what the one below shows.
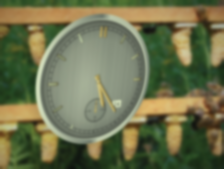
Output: 5h24
